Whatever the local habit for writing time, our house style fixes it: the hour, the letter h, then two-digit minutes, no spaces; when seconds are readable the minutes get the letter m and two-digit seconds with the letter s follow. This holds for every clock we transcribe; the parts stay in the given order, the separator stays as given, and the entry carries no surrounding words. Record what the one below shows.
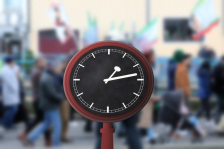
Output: 1h13
